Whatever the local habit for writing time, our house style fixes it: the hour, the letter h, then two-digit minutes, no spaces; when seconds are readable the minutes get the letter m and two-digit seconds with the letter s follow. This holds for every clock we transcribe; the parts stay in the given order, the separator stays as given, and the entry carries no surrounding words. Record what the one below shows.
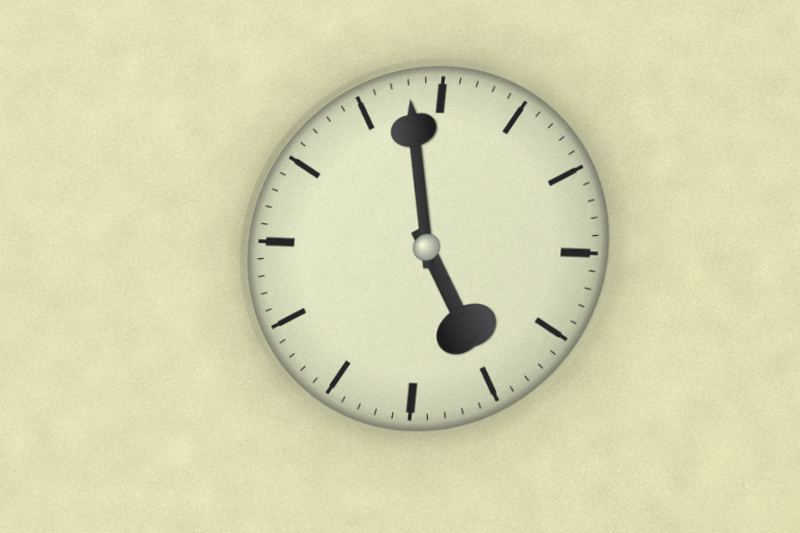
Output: 4h58
